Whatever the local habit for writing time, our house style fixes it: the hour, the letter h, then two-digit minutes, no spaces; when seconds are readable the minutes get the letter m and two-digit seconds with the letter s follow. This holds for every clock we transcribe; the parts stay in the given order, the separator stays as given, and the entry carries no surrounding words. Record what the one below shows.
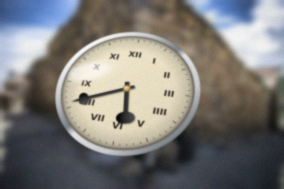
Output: 5h41
